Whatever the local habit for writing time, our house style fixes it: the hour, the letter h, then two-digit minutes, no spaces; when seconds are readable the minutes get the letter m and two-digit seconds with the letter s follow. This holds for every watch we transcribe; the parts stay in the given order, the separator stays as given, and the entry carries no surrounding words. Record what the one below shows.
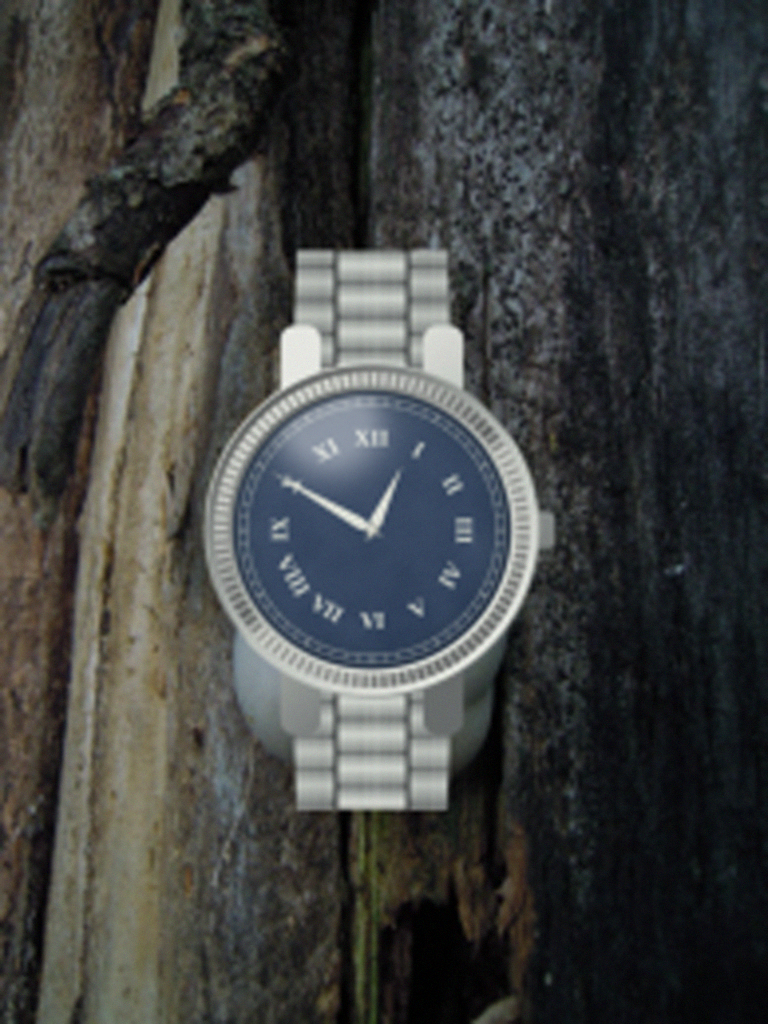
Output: 12h50
